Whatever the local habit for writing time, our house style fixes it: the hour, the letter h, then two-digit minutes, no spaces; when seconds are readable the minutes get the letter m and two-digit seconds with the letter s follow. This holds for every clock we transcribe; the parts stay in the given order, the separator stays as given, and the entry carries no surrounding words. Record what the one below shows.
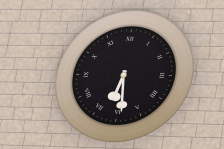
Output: 6h29
